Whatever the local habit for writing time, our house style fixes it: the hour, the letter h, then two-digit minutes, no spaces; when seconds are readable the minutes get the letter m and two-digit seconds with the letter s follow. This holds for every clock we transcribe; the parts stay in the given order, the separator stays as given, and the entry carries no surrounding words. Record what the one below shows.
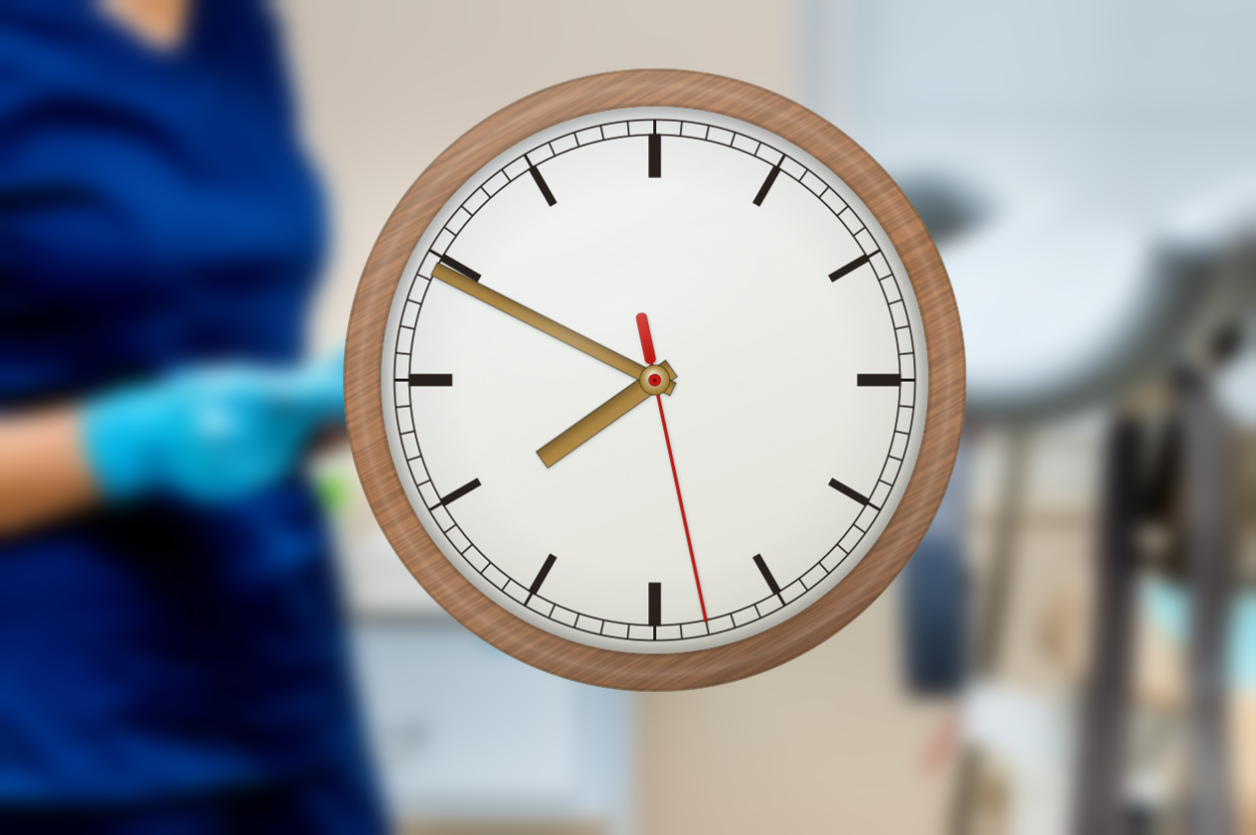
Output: 7h49m28s
